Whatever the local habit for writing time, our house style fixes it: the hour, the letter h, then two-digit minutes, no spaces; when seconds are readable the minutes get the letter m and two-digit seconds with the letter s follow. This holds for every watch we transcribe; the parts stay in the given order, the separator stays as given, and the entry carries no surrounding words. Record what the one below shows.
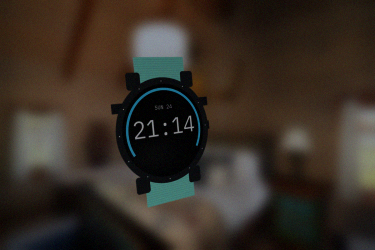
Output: 21h14
